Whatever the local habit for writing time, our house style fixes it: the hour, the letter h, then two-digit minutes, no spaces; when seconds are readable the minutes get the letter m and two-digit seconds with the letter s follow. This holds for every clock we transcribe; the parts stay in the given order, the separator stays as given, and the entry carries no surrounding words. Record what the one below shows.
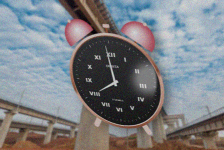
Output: 7h59
